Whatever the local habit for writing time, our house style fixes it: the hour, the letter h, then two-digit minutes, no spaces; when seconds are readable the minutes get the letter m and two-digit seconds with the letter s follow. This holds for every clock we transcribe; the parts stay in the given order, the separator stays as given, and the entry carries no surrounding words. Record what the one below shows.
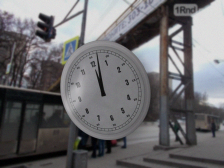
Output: 12h02
